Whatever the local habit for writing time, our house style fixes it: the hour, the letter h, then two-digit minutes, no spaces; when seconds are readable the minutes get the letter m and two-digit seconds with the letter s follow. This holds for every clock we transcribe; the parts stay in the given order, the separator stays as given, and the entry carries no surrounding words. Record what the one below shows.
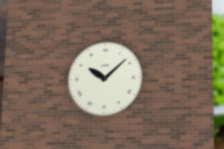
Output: 10h08
